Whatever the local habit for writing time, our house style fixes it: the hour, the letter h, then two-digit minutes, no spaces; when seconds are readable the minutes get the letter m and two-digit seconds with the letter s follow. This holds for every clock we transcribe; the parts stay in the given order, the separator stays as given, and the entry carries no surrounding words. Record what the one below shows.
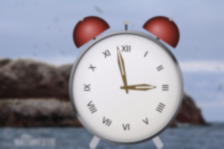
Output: 2h58
